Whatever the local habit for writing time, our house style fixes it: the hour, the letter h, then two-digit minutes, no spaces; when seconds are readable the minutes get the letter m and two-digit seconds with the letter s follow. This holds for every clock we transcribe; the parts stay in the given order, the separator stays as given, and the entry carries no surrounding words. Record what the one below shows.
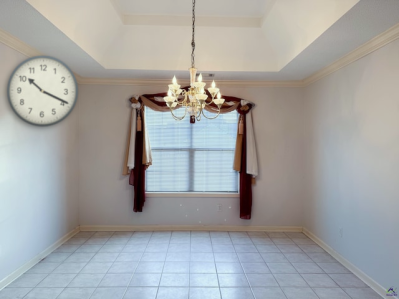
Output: 10h19
